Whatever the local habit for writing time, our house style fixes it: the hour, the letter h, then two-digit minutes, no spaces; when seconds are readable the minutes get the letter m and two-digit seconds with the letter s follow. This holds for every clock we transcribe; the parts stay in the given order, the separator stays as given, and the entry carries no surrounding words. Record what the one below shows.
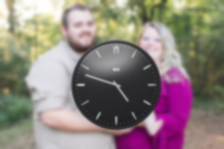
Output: 4h48
